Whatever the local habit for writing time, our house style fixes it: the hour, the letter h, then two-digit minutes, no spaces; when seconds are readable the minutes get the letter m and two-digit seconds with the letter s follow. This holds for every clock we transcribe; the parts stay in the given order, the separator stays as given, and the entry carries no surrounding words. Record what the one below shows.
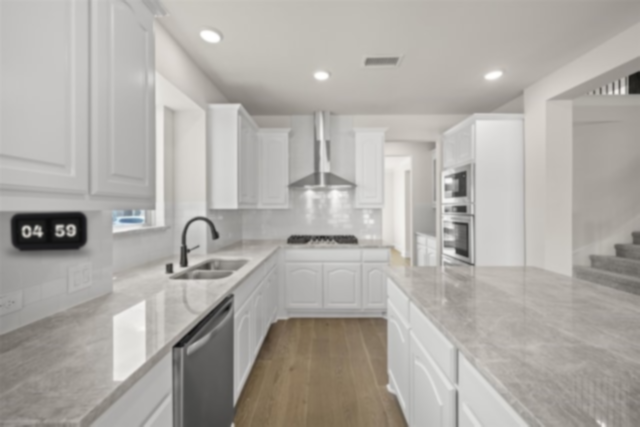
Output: 4h59
